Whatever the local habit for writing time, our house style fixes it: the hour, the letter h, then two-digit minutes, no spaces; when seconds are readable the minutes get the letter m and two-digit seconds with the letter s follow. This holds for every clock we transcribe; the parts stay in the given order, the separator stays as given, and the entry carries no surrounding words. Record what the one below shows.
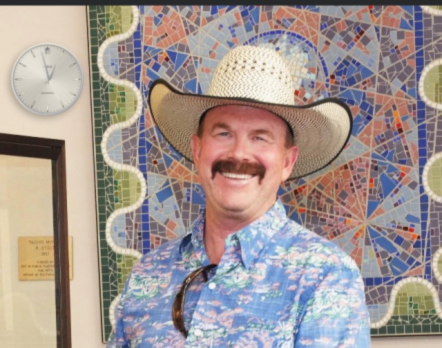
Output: 12h58
